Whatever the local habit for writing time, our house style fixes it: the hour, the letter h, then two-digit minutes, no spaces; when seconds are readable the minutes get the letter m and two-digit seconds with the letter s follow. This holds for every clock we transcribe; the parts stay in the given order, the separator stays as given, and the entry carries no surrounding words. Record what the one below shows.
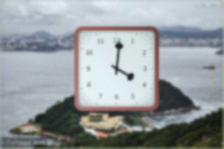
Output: 4h01
